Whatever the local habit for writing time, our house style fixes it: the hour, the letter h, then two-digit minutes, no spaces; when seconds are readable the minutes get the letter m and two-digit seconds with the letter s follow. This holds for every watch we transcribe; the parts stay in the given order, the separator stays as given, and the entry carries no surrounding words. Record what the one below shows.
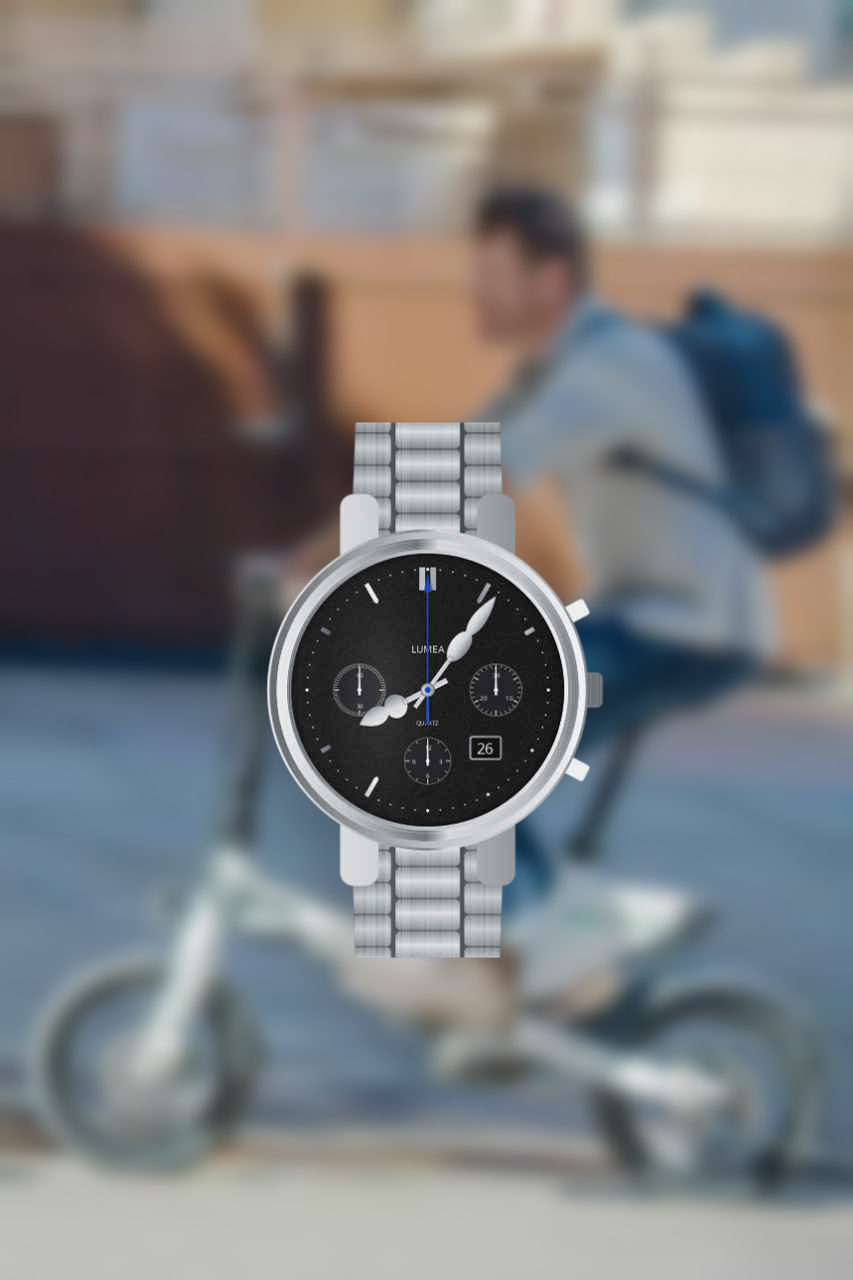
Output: 8h06
